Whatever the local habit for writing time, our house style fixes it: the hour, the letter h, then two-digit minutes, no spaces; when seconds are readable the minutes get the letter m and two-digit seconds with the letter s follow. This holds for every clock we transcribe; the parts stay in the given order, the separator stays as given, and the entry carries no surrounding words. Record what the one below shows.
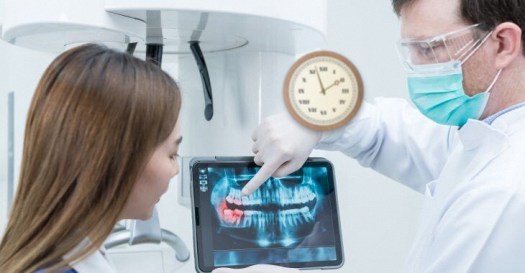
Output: 1h57
